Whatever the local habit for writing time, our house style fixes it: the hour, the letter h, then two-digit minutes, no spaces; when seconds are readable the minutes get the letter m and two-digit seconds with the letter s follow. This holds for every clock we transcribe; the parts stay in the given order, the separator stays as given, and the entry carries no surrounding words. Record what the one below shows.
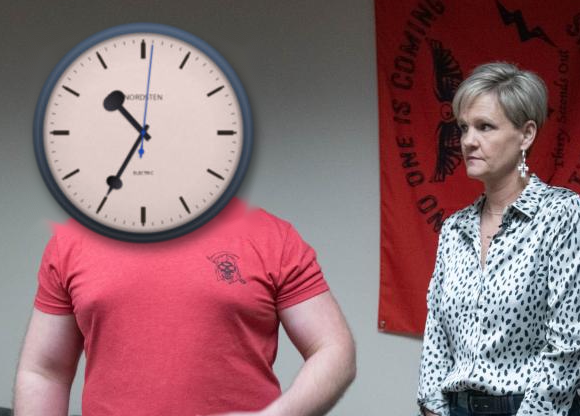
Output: 10h35m01s
